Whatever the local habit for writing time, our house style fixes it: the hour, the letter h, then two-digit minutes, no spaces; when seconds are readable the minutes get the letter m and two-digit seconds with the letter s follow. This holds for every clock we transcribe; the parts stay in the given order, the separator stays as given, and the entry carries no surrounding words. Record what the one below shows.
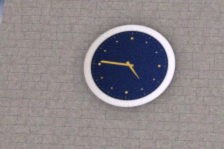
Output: 4h46
